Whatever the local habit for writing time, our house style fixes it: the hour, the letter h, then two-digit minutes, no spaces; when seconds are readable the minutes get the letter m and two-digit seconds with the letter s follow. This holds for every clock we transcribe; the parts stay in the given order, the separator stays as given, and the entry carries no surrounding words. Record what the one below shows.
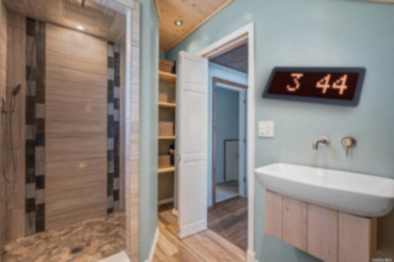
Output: 3h44
